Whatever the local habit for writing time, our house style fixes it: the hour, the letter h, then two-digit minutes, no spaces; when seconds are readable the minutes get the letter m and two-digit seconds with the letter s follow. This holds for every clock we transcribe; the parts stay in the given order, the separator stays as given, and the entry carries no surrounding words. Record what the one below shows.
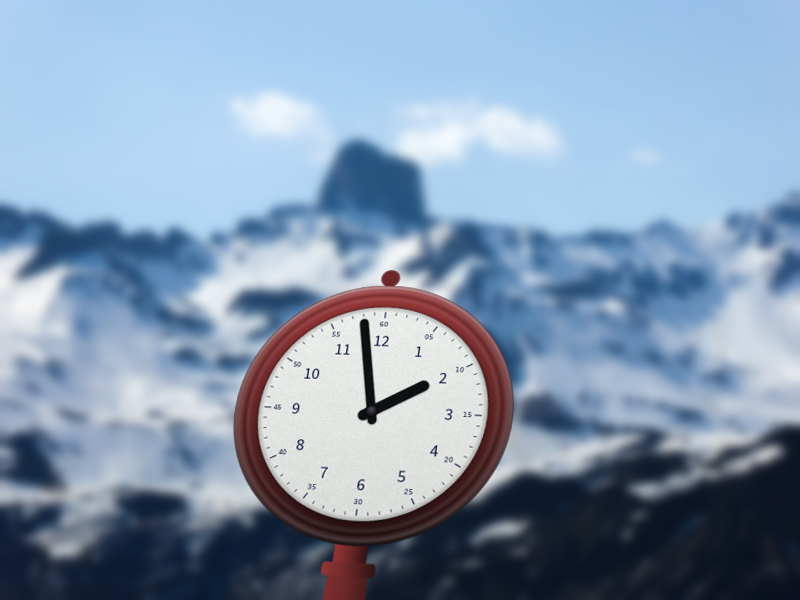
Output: 1h58
